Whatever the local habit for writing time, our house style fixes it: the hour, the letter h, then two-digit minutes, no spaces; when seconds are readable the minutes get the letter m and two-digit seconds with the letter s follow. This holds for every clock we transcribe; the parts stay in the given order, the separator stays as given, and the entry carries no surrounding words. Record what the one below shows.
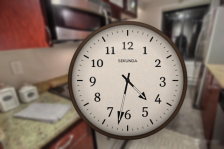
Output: 4h32
